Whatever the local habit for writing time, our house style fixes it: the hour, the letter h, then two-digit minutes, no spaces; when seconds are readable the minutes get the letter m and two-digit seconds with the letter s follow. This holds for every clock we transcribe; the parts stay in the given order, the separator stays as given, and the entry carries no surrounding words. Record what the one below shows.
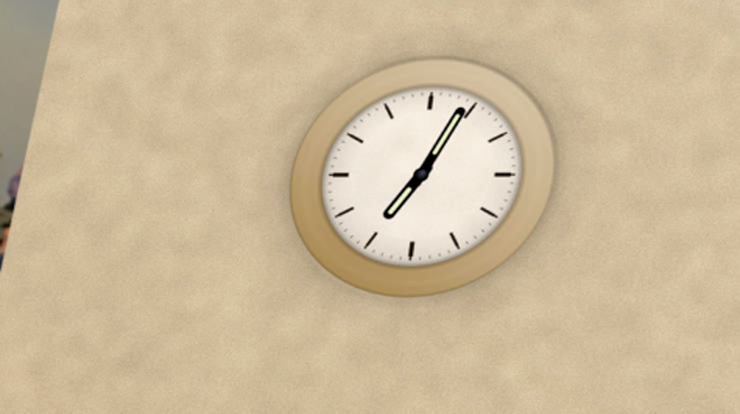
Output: 7h04
